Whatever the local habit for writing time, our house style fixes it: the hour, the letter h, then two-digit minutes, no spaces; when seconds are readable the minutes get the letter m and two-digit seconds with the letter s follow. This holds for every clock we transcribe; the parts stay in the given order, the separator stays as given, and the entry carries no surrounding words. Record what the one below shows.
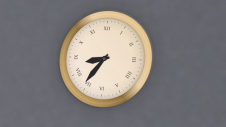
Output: 8h36
